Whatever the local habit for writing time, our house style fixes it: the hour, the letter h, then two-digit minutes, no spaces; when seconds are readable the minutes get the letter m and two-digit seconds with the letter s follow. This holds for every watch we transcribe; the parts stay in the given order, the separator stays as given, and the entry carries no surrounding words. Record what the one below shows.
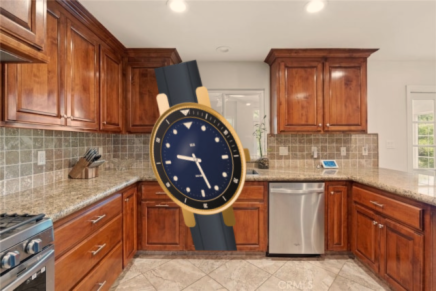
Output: 9h27
